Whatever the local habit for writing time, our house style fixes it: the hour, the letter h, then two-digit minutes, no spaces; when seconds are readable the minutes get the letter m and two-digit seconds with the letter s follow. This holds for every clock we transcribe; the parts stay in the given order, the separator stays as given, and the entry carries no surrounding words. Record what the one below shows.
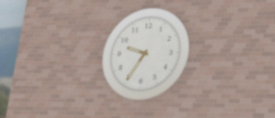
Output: 9h35
